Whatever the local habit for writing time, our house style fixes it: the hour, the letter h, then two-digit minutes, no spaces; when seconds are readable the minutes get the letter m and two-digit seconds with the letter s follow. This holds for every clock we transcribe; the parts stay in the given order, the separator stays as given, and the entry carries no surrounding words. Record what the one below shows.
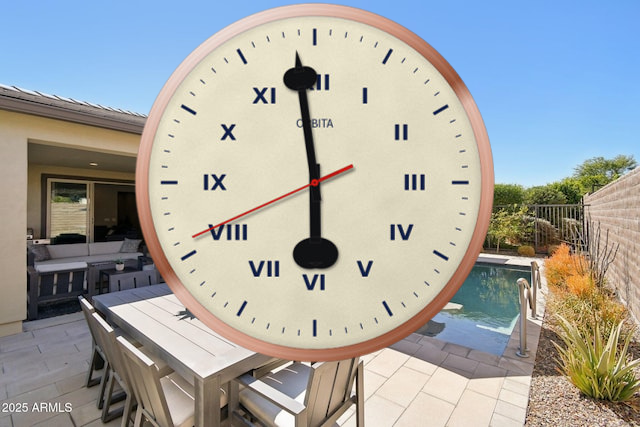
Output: 5h58m41s
